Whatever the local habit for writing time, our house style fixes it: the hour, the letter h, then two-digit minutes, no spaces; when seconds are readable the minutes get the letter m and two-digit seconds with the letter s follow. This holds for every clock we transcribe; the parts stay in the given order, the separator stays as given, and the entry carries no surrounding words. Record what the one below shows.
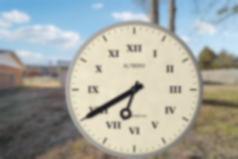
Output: 6h40
